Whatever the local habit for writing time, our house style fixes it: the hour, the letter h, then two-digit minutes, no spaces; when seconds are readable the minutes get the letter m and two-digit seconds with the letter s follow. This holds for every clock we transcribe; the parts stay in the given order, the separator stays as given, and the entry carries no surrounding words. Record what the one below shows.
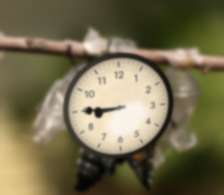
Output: 8h45
